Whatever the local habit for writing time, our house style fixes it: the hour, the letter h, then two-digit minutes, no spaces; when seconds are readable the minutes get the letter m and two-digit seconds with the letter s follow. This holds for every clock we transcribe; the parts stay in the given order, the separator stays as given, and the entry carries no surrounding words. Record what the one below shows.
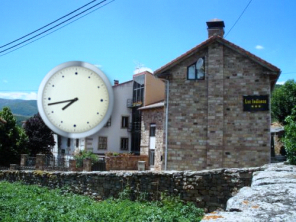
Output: 7h43
